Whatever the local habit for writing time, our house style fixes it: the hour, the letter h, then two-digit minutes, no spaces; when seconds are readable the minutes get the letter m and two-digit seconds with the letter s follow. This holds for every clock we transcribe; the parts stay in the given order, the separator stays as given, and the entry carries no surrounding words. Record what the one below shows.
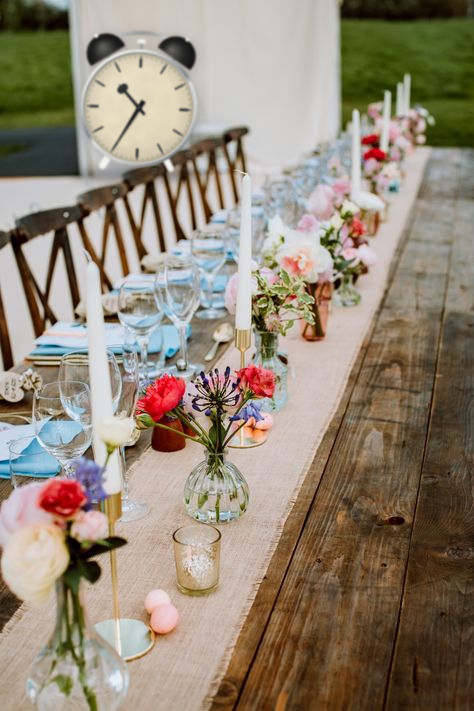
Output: 10h35
